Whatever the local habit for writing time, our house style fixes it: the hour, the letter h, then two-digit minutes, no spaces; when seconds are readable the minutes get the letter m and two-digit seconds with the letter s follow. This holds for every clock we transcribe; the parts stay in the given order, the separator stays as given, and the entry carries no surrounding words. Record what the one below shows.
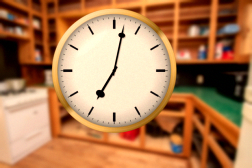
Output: 7h02
